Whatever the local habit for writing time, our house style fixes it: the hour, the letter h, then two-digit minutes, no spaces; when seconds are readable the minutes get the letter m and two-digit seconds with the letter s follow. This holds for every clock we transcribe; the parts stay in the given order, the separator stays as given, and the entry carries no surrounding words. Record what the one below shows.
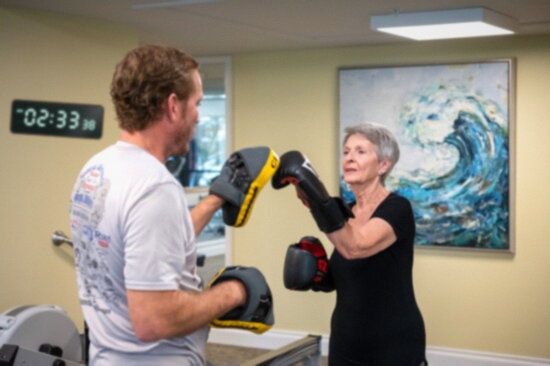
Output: 2h33
